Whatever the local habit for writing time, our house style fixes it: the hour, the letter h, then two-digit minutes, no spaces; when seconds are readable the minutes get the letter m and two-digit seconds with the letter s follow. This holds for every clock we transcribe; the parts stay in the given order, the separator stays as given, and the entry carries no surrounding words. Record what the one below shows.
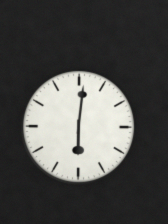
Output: 6h01
